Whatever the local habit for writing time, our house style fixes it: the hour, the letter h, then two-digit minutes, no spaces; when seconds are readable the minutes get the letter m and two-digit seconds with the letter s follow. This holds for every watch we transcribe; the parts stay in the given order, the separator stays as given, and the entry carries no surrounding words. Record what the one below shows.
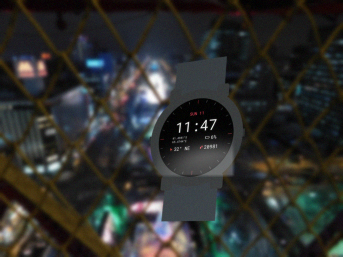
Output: 11h47
